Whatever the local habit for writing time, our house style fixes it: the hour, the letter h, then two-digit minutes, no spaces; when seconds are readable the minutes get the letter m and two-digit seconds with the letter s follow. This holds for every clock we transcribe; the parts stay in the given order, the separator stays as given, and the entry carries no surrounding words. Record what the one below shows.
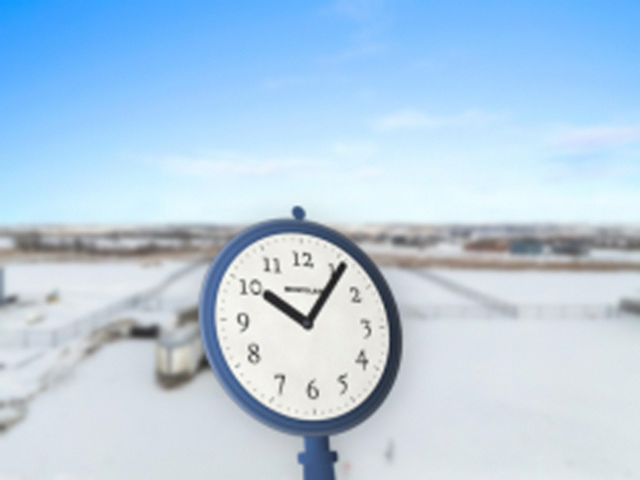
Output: 10h06
